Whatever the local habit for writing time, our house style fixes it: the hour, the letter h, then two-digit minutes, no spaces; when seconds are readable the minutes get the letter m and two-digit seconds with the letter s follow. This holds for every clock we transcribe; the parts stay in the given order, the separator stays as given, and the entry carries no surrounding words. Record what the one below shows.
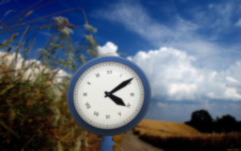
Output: 4h09
